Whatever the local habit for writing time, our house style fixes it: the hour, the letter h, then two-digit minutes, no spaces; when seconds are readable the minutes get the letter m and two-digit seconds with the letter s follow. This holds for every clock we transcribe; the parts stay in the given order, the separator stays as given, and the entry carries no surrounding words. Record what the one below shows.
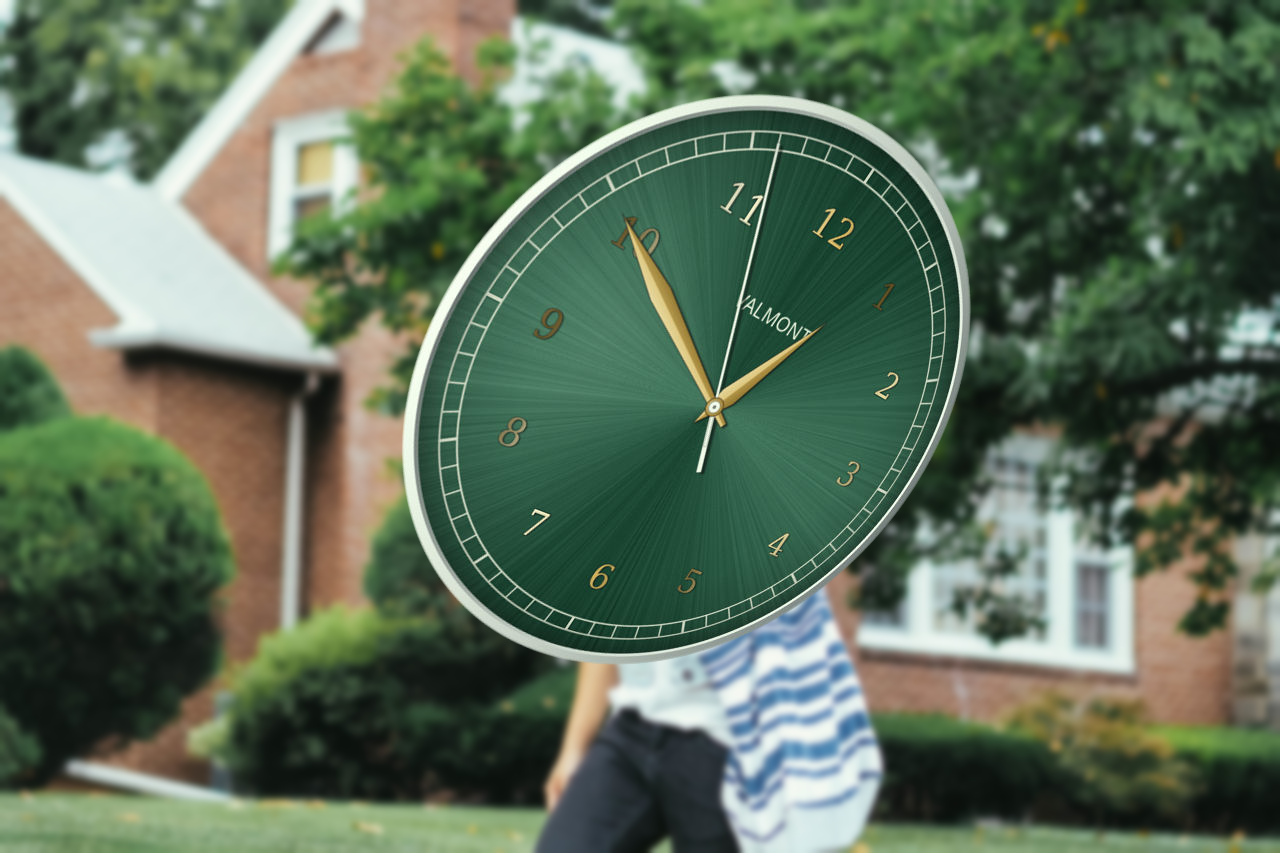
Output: 12h49m56s
